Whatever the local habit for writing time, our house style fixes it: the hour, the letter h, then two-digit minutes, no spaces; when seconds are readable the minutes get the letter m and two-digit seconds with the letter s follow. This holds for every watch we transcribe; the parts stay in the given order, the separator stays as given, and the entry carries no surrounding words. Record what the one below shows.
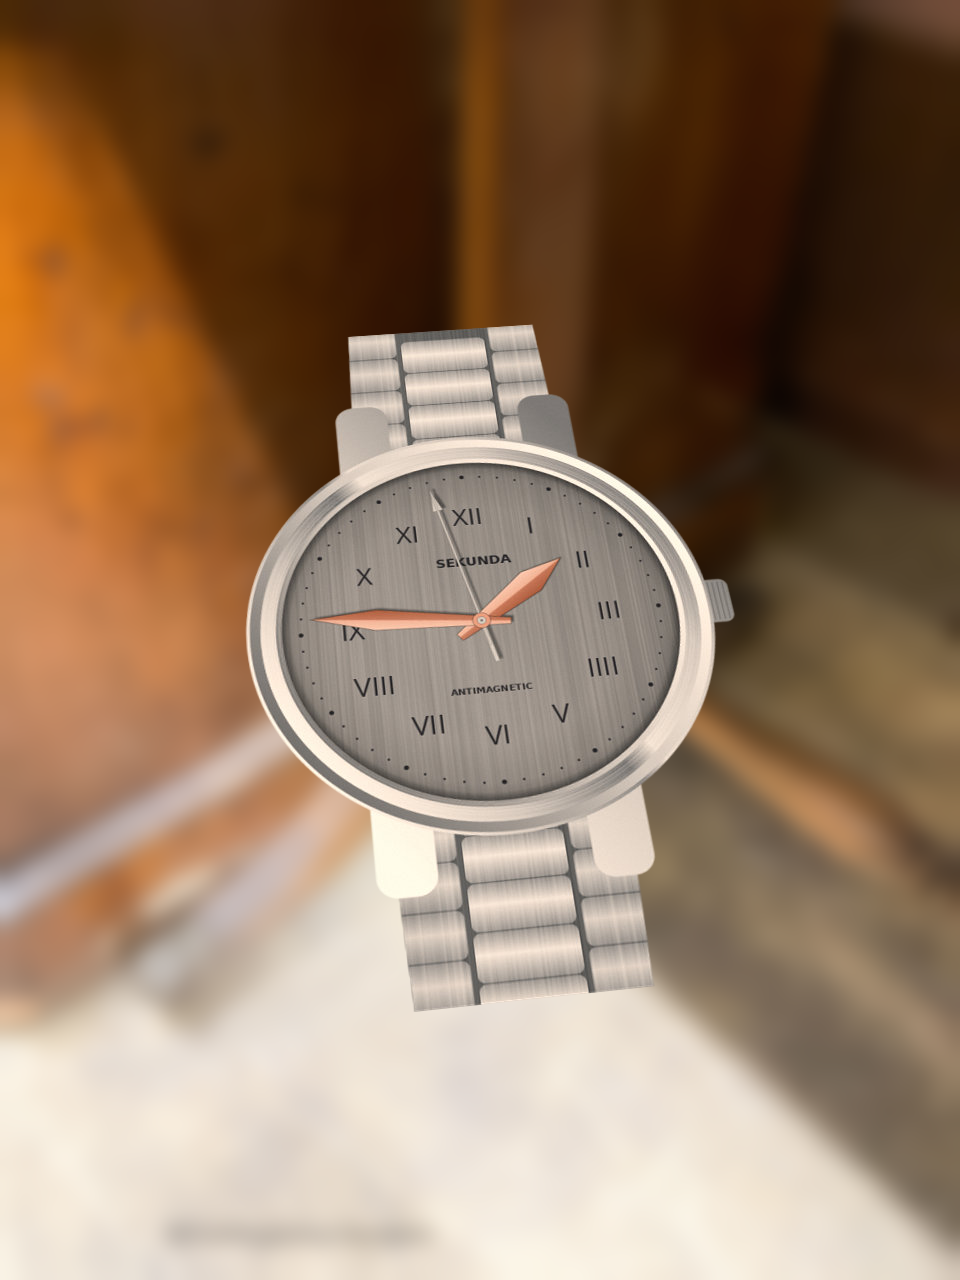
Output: 1h45m58s
